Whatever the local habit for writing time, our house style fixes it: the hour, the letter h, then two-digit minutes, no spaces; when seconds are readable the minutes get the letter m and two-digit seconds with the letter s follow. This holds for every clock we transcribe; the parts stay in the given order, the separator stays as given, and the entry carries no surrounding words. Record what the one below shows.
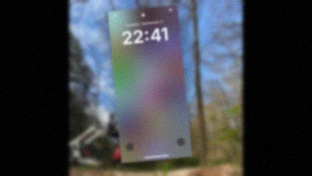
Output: 22h41
